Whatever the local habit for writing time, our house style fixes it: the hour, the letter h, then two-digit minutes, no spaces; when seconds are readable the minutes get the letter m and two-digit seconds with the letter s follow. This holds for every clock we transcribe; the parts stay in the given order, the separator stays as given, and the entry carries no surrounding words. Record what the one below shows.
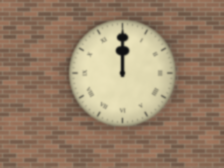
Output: 12h00
